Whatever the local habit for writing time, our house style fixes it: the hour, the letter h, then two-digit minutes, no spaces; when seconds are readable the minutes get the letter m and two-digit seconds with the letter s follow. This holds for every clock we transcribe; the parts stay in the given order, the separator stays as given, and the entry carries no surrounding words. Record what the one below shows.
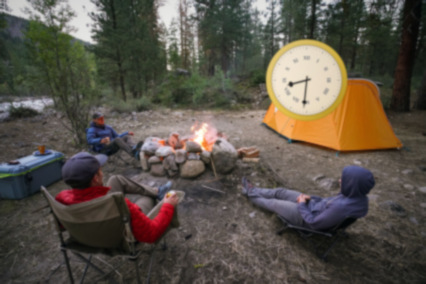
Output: 8h31
